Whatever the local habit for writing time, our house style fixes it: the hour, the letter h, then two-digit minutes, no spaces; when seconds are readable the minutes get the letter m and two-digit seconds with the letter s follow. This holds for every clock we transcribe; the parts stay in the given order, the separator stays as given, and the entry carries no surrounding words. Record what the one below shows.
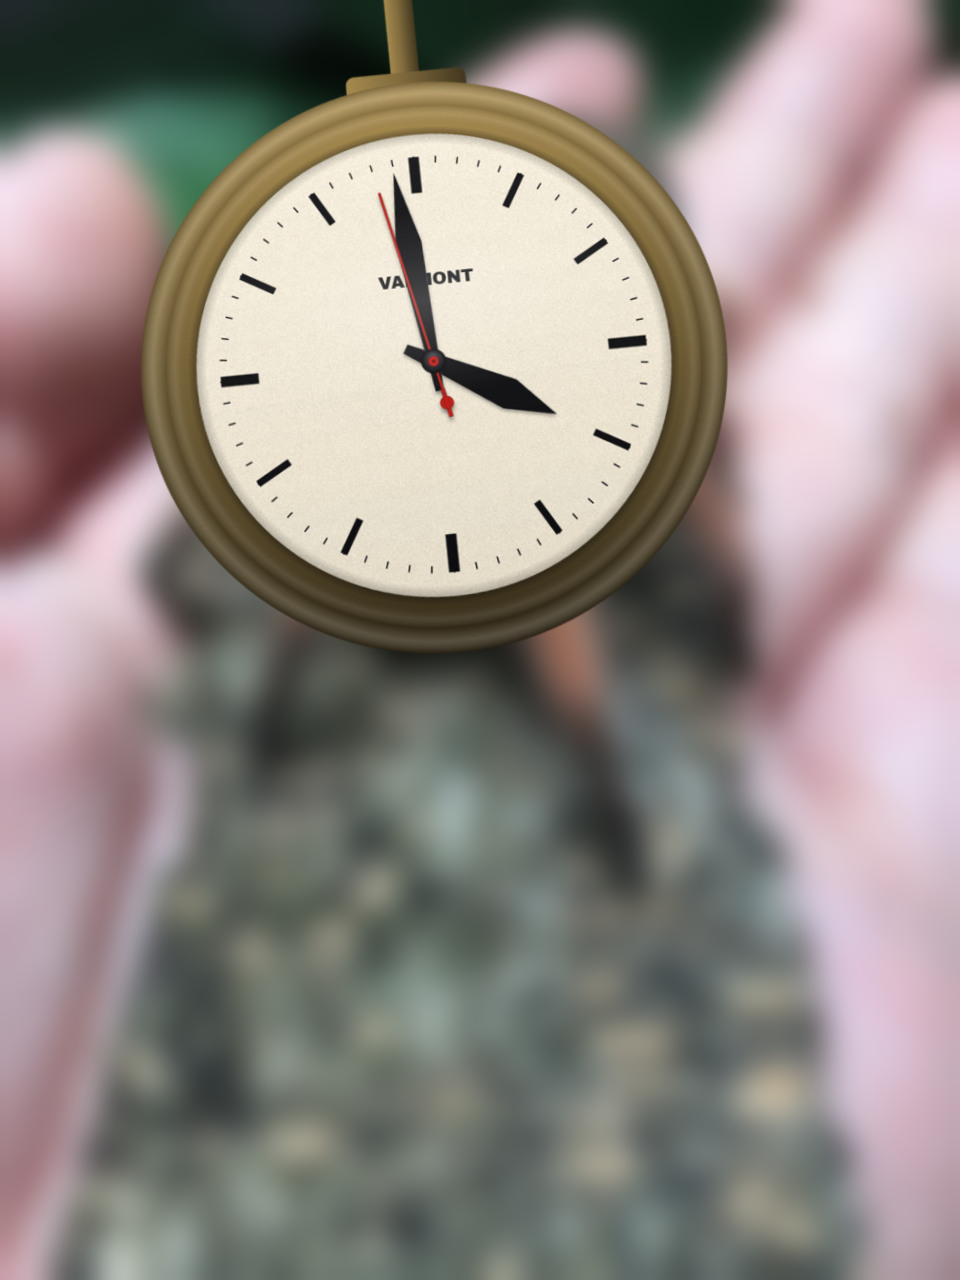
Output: 3h58m58s
